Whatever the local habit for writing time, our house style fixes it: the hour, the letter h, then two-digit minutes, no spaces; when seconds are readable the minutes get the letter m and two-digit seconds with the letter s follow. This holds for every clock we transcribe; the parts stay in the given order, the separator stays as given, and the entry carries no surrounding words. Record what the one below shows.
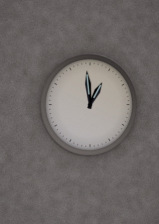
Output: 12h59
